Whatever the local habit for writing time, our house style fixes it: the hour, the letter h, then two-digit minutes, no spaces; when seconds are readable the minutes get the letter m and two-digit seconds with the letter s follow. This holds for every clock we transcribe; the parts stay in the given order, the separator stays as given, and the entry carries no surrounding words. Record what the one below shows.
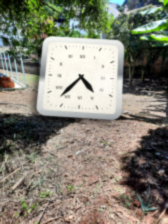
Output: 4h37
